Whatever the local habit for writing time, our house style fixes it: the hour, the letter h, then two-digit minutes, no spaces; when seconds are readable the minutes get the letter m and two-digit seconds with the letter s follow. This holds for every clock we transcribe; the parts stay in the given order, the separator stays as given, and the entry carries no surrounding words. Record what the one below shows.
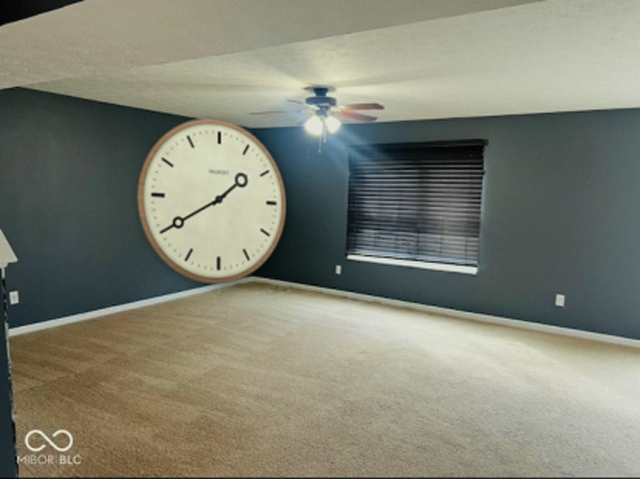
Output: 1h40
